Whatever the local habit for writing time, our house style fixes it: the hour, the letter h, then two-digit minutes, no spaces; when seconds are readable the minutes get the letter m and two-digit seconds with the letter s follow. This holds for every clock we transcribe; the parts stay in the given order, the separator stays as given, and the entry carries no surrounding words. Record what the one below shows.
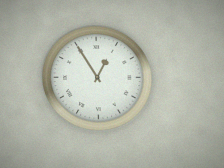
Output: 12h55
